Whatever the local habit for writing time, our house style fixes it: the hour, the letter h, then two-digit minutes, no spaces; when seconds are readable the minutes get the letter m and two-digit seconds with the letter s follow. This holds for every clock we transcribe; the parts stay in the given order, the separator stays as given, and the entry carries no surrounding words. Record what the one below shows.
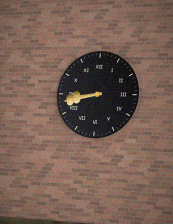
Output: 8h43
